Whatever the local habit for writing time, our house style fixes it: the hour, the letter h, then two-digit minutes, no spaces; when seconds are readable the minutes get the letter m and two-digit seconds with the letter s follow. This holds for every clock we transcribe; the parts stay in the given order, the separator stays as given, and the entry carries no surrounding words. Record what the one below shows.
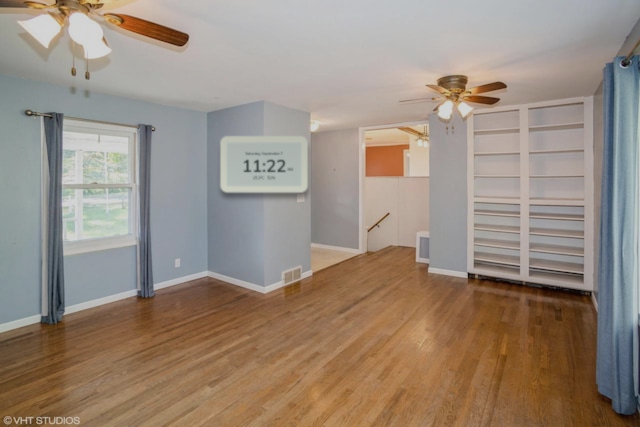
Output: 11h22
